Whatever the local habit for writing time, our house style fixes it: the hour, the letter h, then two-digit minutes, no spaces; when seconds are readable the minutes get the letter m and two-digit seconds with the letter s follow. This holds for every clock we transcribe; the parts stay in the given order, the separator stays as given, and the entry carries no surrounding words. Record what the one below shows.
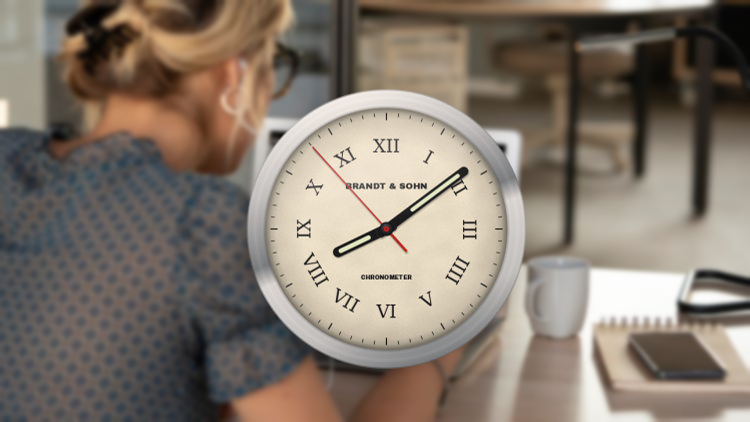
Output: 8h08m53s
